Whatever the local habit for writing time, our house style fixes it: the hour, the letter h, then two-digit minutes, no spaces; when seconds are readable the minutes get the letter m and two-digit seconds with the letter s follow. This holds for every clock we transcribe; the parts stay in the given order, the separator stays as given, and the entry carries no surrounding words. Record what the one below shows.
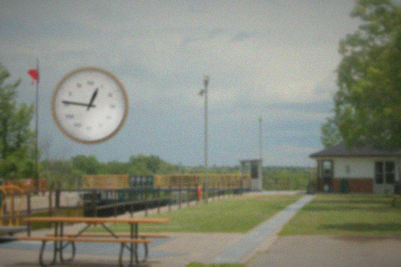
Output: 12h46
